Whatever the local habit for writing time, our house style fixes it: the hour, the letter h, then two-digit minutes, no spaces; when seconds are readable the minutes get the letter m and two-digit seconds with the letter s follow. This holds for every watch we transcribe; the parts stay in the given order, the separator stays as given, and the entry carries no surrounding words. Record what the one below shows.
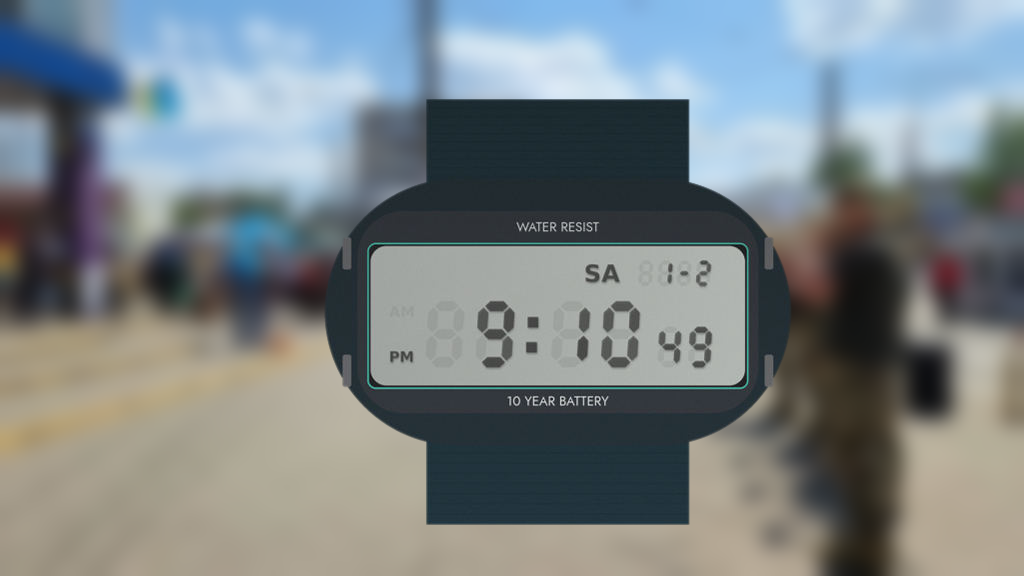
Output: 9h10m49s
